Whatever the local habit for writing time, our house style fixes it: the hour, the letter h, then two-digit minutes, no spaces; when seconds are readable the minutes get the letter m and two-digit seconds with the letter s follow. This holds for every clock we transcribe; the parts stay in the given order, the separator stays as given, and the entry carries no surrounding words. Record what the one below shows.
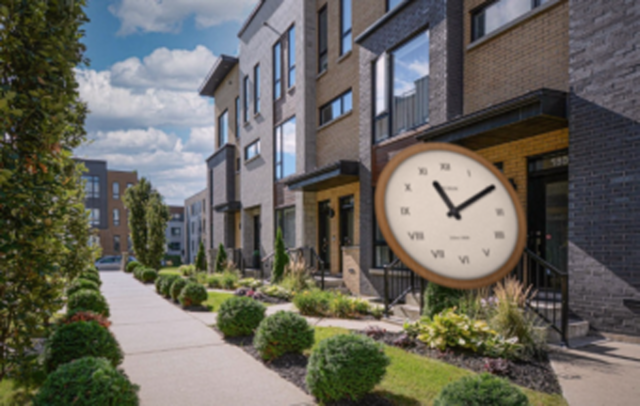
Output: 11h10
